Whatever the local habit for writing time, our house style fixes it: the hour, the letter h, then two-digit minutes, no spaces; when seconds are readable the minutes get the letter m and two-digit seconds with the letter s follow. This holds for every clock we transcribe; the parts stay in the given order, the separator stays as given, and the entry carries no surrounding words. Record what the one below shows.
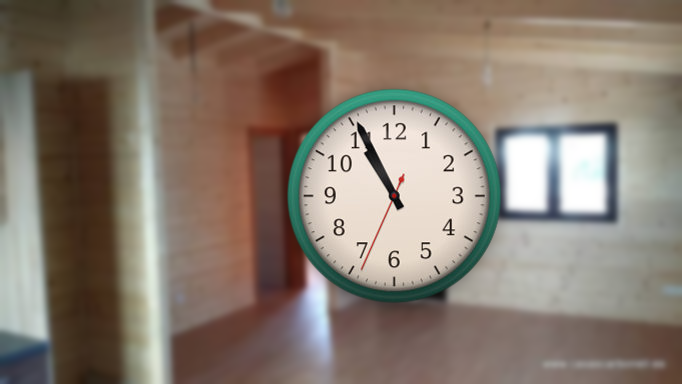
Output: 10h55m34s
